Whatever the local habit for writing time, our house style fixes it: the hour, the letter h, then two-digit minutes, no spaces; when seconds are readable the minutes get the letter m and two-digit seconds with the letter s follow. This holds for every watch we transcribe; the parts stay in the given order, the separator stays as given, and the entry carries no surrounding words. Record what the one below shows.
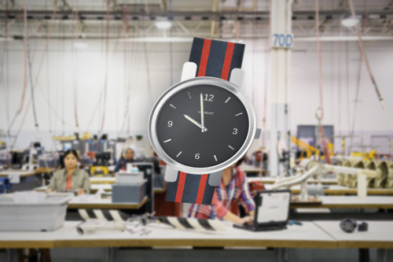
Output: 9h58
